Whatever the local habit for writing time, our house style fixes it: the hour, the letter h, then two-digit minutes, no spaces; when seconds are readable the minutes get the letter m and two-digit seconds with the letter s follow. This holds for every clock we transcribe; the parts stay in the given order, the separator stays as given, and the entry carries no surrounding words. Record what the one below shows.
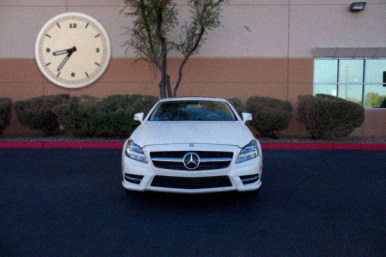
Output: 8h36
